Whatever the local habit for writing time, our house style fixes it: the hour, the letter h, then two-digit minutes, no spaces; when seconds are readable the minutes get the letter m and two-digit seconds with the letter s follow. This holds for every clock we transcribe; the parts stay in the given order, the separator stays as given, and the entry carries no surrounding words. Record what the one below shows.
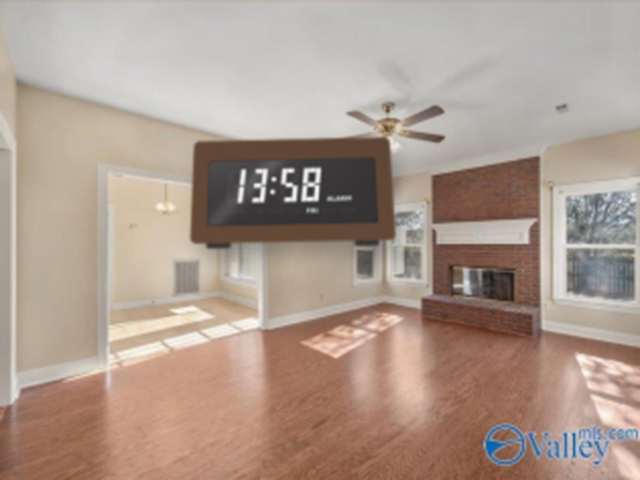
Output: 13h58
